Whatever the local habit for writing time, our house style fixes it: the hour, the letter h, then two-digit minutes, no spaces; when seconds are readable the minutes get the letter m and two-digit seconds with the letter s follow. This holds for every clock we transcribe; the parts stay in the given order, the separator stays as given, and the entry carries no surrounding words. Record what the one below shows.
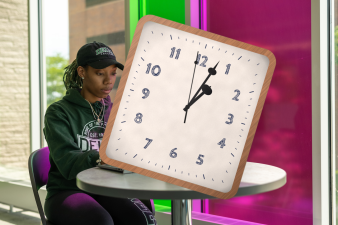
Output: 1h02m59s
